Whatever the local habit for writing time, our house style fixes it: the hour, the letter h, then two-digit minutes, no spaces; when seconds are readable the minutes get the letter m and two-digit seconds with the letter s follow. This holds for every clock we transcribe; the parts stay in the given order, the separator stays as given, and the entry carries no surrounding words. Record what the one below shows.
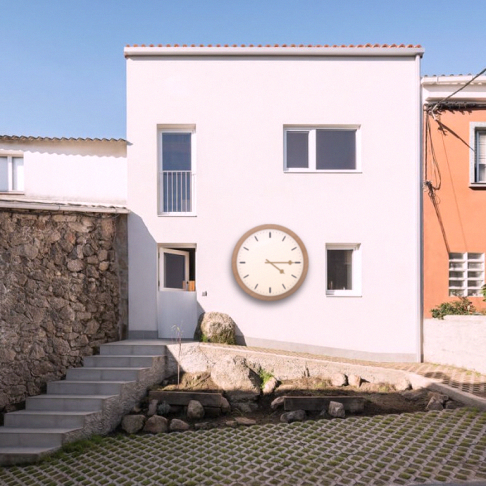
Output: 4h15
